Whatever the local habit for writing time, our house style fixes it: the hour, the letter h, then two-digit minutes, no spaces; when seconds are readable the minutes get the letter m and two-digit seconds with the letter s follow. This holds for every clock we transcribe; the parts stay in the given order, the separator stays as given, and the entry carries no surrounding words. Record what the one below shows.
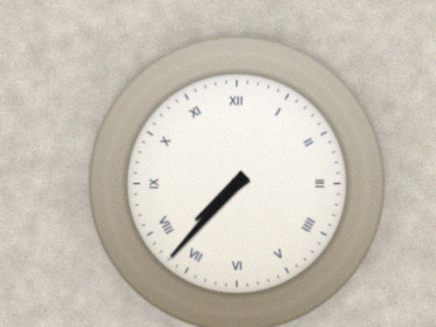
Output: 7h37
